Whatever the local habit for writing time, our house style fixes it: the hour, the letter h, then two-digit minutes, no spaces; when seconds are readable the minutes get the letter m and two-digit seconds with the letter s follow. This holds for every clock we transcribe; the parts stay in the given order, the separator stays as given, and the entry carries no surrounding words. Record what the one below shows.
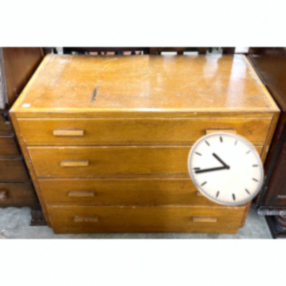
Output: 10h44
